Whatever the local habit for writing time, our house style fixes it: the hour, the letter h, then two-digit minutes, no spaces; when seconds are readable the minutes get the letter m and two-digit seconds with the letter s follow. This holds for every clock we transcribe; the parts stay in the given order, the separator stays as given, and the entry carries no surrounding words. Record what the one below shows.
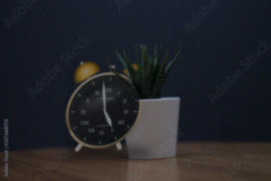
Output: 4h58
